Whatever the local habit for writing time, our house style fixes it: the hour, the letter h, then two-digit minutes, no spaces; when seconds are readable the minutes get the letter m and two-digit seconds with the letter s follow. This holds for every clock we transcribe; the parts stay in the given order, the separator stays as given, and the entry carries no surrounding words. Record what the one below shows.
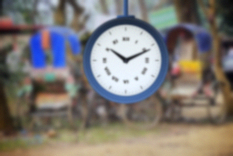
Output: 10h11
